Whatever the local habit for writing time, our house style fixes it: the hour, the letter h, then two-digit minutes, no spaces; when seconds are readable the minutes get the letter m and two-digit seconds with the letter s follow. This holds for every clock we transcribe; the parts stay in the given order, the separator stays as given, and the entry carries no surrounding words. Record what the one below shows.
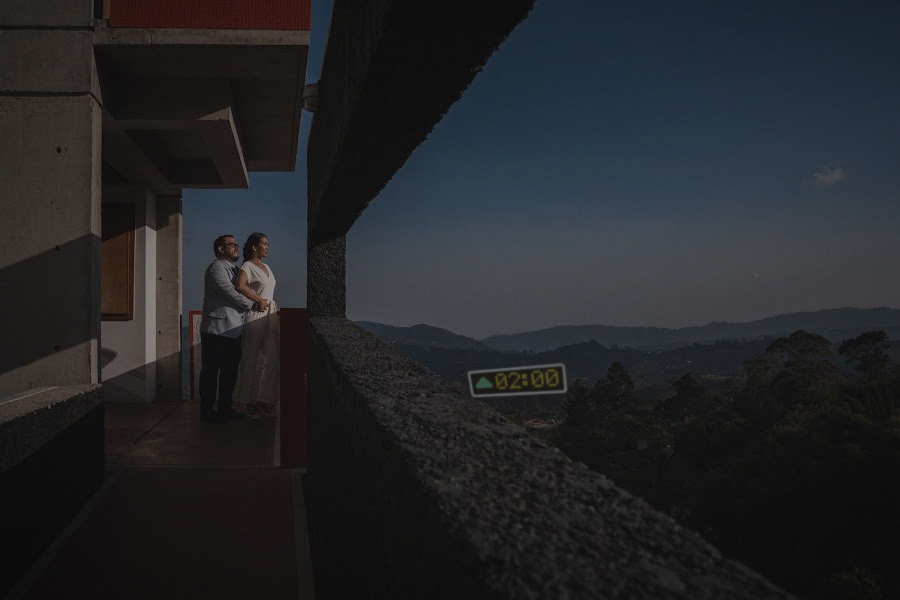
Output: 2h00
